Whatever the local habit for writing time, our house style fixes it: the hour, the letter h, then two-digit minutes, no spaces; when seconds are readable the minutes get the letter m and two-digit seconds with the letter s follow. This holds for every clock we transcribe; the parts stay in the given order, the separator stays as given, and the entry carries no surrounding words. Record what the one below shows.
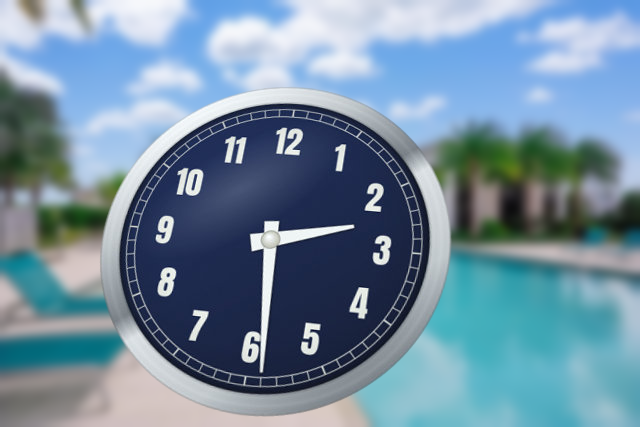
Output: 2h29
